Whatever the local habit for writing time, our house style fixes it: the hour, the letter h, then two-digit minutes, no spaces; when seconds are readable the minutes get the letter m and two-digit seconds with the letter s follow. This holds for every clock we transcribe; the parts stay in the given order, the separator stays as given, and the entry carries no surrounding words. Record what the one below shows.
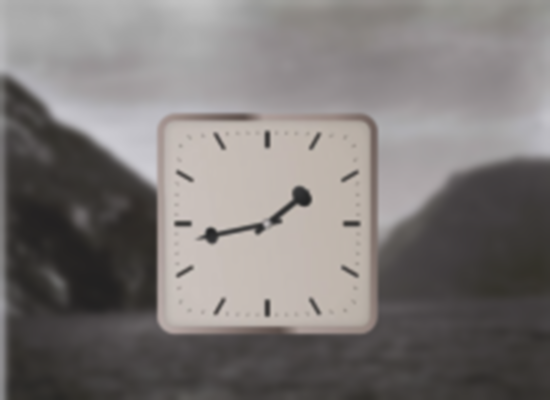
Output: 1h43
